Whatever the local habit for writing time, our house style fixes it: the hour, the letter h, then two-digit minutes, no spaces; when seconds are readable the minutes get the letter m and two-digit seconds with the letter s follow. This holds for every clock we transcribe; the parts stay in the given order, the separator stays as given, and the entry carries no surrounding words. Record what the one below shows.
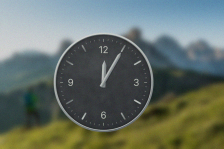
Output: 12h05
